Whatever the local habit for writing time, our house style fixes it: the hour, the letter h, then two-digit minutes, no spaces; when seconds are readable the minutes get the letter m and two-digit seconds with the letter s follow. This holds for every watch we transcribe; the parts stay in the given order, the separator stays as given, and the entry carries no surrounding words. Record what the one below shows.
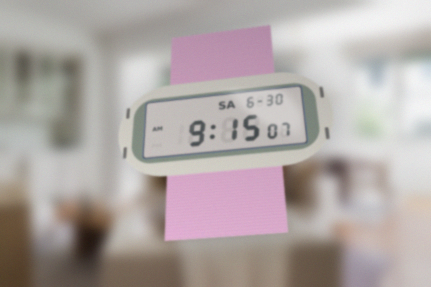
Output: 9h15m07s
